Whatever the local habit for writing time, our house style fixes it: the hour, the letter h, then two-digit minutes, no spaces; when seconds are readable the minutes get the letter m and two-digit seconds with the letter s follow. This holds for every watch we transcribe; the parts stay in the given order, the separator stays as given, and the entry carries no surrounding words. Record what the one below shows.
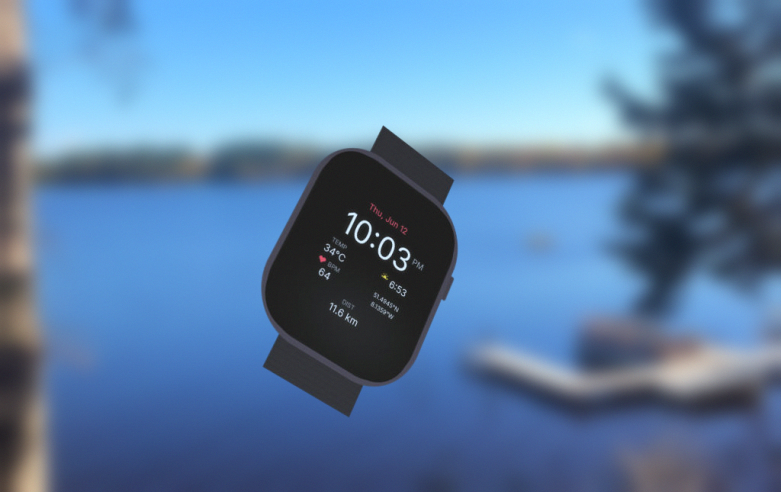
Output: 10h03
